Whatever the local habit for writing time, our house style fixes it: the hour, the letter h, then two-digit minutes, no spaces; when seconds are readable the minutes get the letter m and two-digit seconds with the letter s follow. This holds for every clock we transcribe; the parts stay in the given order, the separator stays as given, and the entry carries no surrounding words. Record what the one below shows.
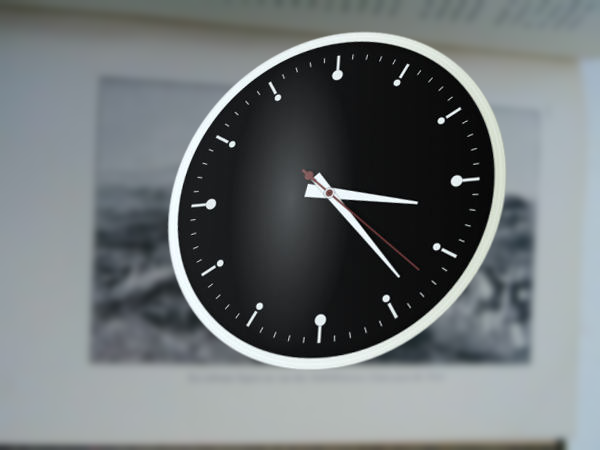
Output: 3h23m22s
